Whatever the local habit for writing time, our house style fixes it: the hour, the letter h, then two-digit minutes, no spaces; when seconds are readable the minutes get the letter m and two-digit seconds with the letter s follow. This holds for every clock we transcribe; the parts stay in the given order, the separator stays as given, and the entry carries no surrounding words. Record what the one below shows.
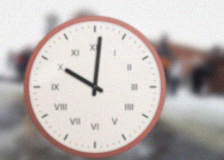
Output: 10h01
